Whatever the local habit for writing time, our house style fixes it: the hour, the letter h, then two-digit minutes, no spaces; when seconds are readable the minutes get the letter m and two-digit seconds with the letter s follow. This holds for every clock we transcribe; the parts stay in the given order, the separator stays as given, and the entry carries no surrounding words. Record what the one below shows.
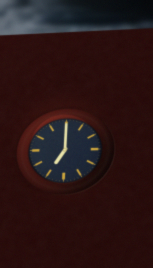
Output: 7h00
